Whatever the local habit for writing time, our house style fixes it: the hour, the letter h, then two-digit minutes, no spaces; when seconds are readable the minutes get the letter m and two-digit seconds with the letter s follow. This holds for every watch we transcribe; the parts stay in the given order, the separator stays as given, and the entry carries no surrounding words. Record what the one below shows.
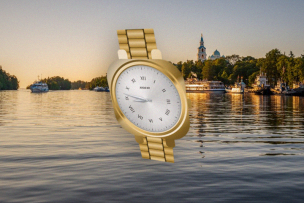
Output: 8h47
